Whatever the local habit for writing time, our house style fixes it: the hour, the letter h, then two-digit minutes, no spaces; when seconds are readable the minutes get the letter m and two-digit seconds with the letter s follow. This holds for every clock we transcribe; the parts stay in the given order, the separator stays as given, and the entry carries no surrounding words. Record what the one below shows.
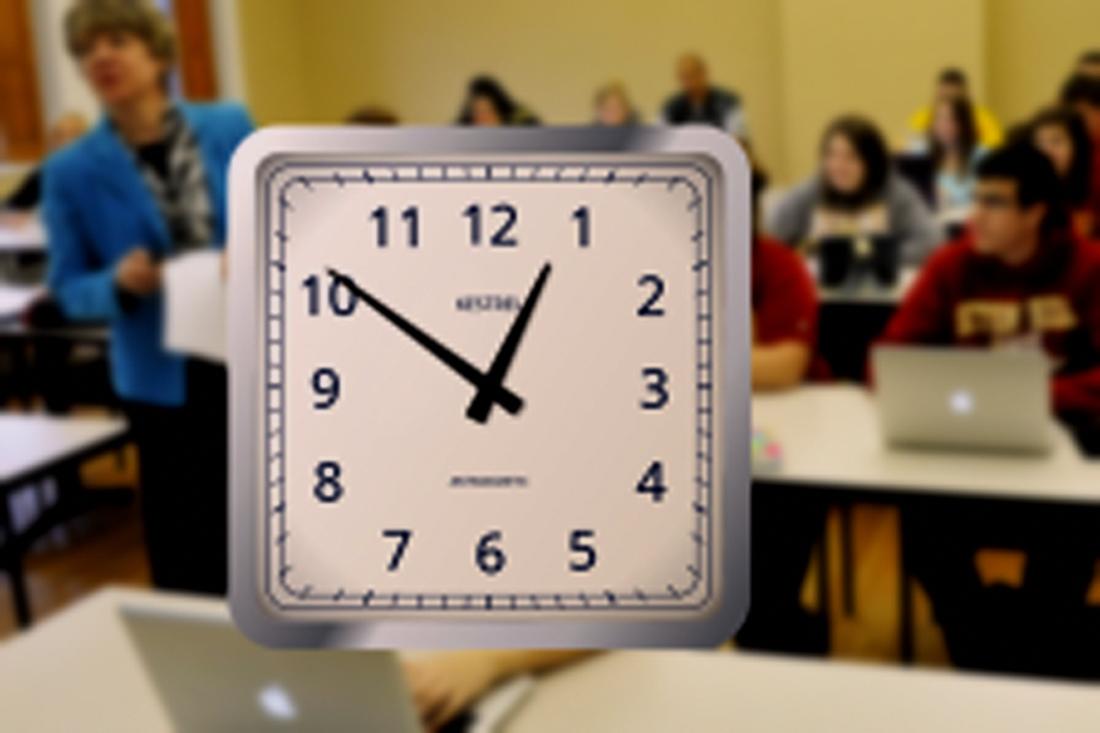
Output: 12h51
